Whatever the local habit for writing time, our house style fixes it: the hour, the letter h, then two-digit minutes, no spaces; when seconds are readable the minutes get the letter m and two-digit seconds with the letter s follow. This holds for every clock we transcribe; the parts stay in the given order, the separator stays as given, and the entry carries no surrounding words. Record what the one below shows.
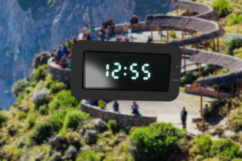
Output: 12h55
